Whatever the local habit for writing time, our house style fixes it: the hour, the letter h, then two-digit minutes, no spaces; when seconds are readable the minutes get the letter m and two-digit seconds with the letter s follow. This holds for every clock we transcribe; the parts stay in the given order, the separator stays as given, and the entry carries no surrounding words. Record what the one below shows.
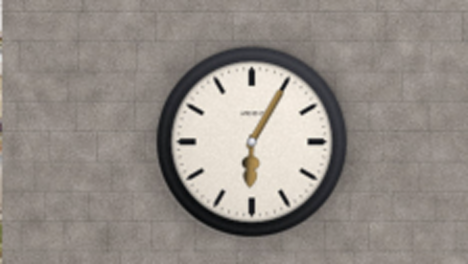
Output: 6h05
